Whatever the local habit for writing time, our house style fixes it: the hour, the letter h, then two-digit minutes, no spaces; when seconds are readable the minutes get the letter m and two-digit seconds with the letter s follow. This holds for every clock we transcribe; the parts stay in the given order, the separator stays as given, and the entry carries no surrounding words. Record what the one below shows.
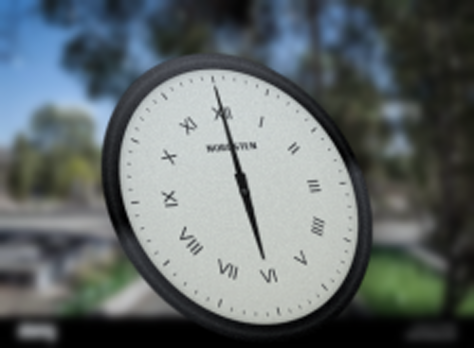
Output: 6h00
